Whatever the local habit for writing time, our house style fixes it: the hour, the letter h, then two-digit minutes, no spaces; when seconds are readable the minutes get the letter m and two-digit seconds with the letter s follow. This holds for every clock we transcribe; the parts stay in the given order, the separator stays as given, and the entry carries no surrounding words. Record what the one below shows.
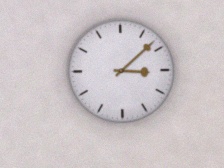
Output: 3h08
